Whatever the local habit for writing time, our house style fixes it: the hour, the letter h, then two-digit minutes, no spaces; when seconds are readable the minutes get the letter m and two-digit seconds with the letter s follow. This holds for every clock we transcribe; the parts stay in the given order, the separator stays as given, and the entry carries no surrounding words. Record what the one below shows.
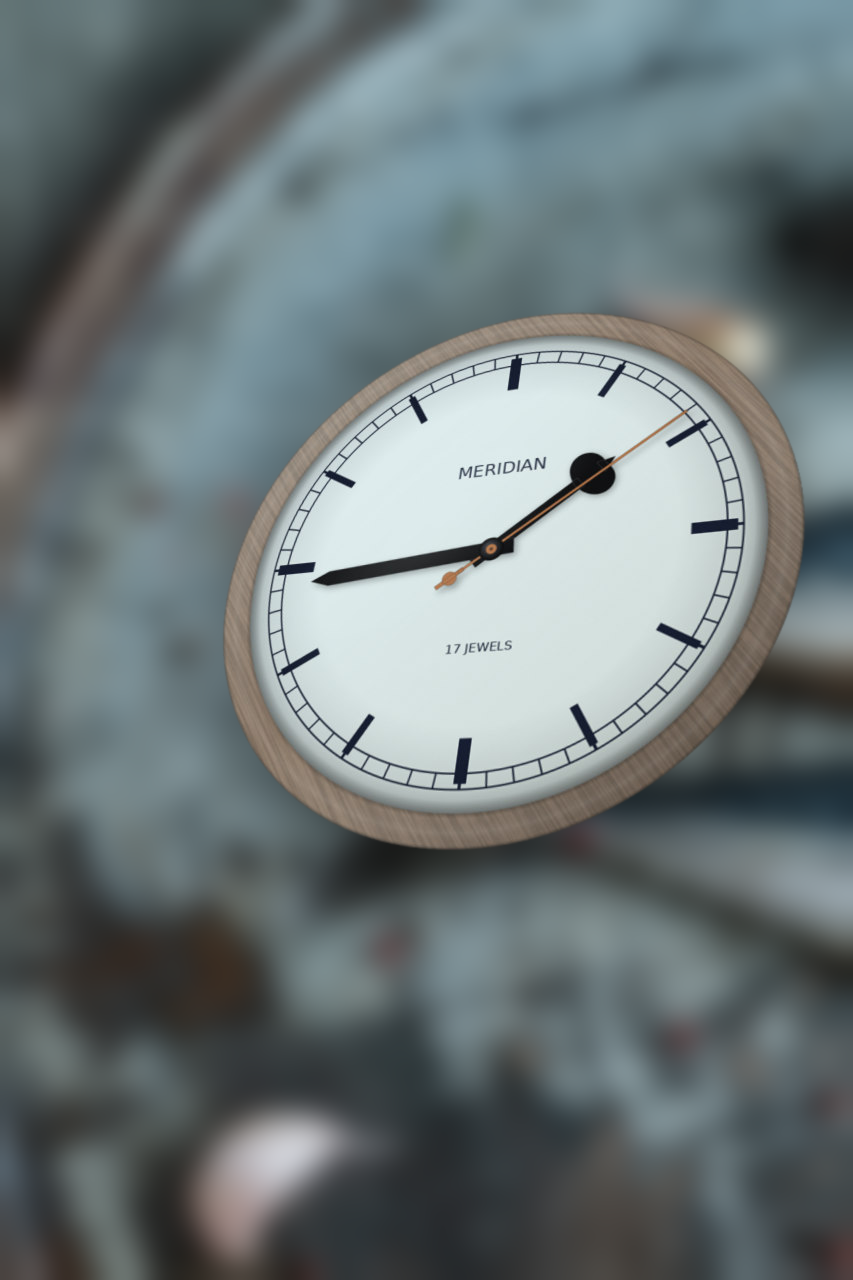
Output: 1h44m09s
